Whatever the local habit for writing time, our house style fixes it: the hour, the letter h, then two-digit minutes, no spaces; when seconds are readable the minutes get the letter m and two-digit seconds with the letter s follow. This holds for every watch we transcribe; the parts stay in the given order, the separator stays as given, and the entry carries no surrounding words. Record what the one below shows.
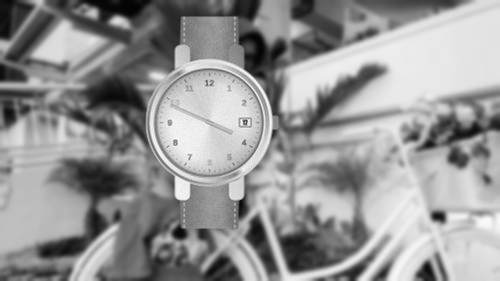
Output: 3h49
